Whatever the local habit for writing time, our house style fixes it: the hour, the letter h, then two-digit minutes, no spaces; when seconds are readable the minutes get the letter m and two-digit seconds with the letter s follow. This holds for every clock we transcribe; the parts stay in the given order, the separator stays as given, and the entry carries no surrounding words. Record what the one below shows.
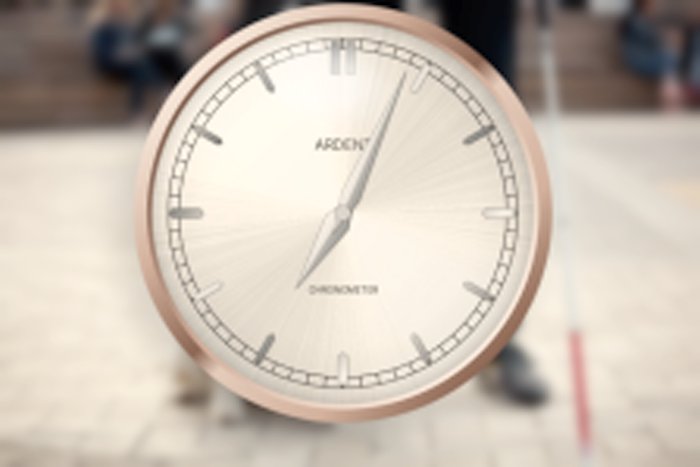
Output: 7h04
